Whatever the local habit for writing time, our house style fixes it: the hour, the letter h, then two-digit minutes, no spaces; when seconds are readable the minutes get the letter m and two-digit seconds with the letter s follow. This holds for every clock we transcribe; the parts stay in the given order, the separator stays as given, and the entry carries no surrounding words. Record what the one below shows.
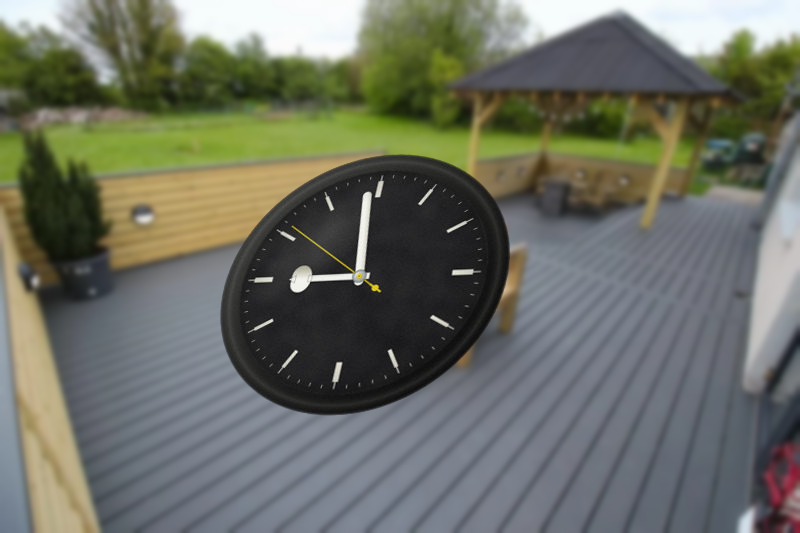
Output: 8h58m51s
